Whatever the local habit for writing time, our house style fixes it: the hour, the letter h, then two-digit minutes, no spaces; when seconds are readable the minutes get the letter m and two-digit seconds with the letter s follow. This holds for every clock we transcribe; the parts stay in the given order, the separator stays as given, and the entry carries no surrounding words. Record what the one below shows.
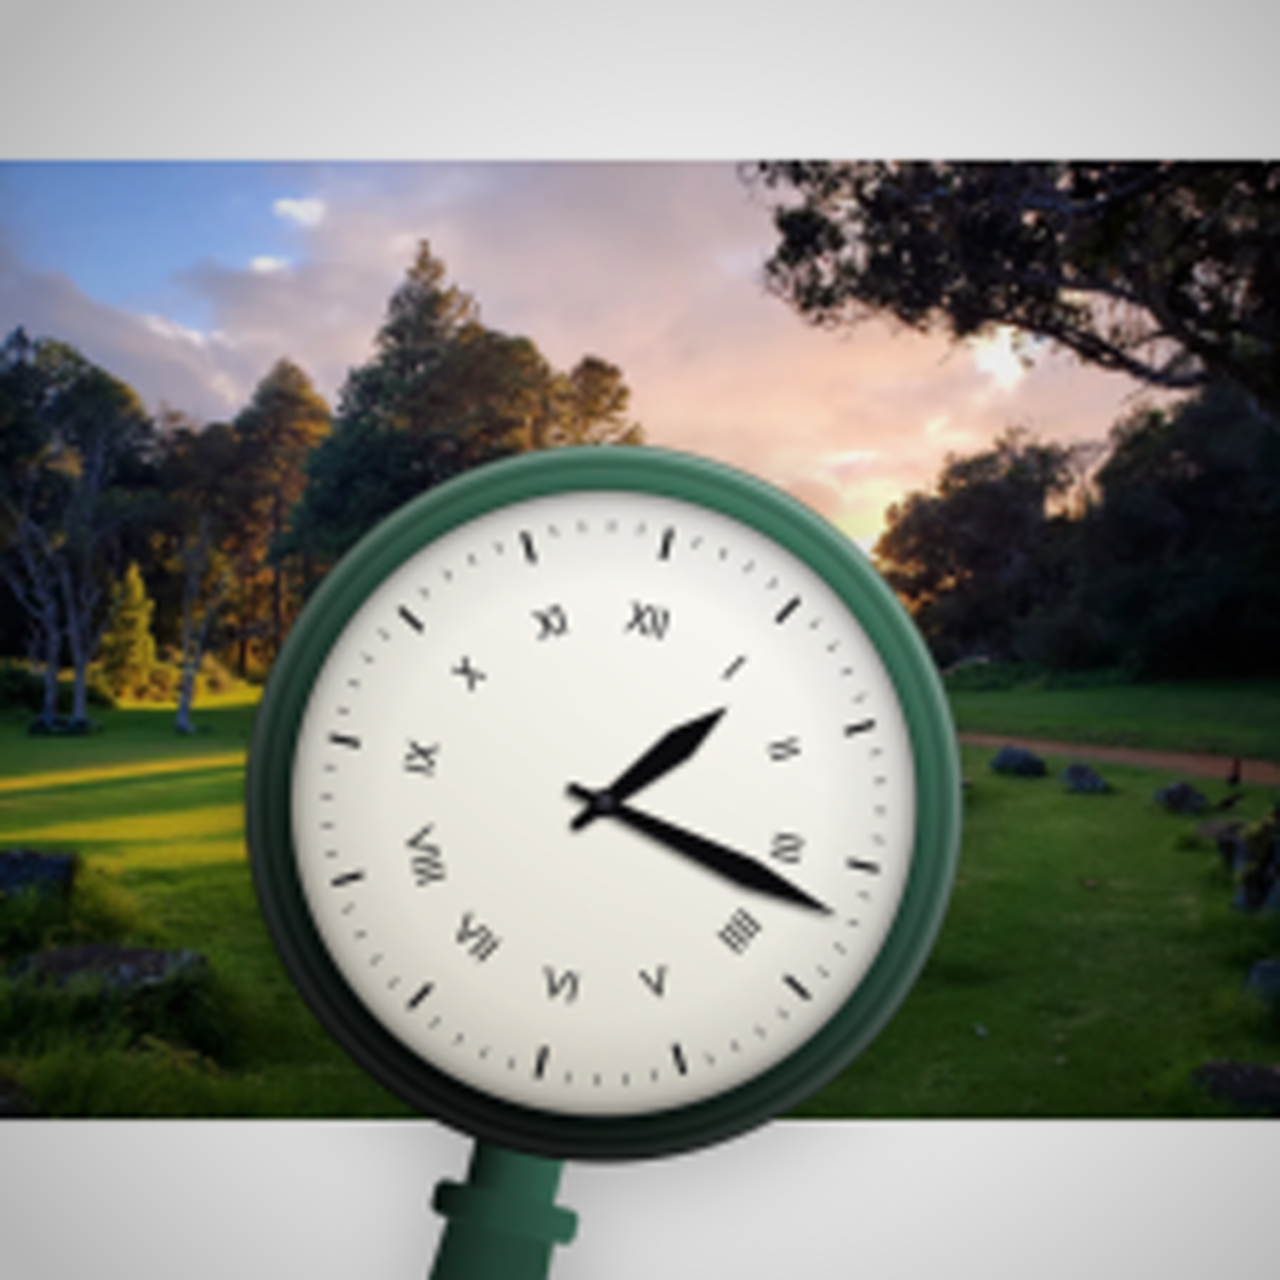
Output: 1h17
